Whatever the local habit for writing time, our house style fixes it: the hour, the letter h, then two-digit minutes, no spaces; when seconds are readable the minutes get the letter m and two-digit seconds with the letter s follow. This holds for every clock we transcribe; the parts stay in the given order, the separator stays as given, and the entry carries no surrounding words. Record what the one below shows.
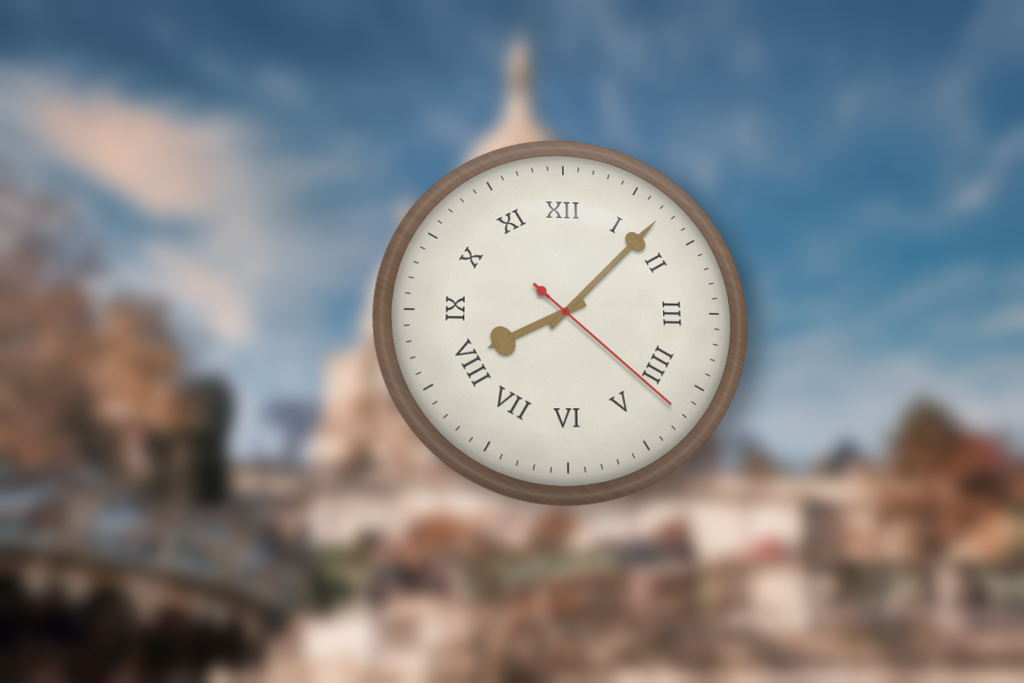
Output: 8h07m22s
